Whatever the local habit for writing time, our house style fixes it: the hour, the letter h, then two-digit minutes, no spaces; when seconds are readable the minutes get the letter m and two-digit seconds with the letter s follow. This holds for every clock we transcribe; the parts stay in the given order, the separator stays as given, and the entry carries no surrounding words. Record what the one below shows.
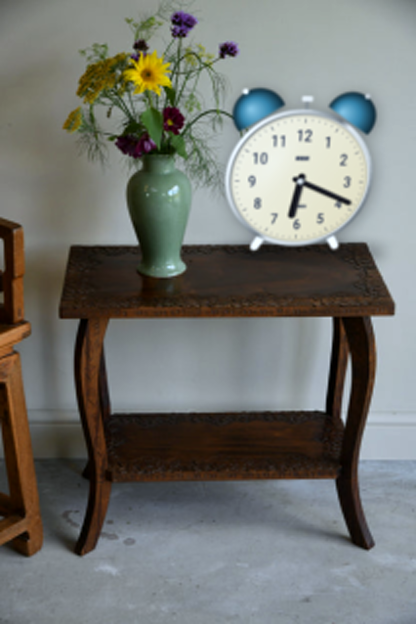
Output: 6h19
